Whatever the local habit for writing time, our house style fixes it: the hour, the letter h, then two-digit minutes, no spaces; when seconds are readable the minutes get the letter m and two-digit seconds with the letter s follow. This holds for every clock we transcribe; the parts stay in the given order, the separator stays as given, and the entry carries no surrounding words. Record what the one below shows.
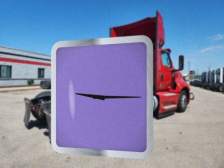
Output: 9h15
